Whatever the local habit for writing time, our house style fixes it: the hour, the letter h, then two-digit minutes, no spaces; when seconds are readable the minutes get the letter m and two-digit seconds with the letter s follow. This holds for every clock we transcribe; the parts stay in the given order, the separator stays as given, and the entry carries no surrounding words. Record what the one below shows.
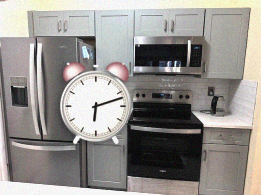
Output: 6h12
